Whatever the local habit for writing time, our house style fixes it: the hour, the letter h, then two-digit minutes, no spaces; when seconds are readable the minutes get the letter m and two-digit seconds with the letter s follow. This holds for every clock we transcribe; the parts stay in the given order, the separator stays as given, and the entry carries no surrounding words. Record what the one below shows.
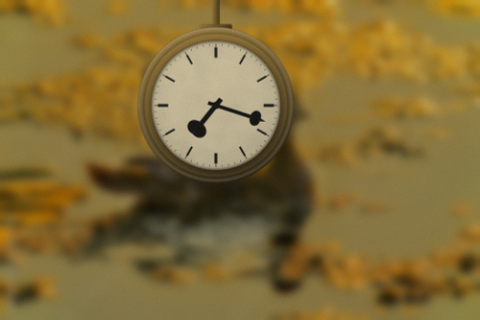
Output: 7h18
